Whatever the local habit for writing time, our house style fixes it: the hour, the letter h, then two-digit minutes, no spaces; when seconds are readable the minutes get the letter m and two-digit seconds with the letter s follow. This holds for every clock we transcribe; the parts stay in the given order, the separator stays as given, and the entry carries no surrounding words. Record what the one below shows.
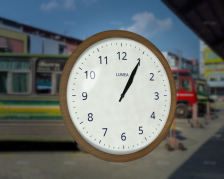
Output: 1h05
